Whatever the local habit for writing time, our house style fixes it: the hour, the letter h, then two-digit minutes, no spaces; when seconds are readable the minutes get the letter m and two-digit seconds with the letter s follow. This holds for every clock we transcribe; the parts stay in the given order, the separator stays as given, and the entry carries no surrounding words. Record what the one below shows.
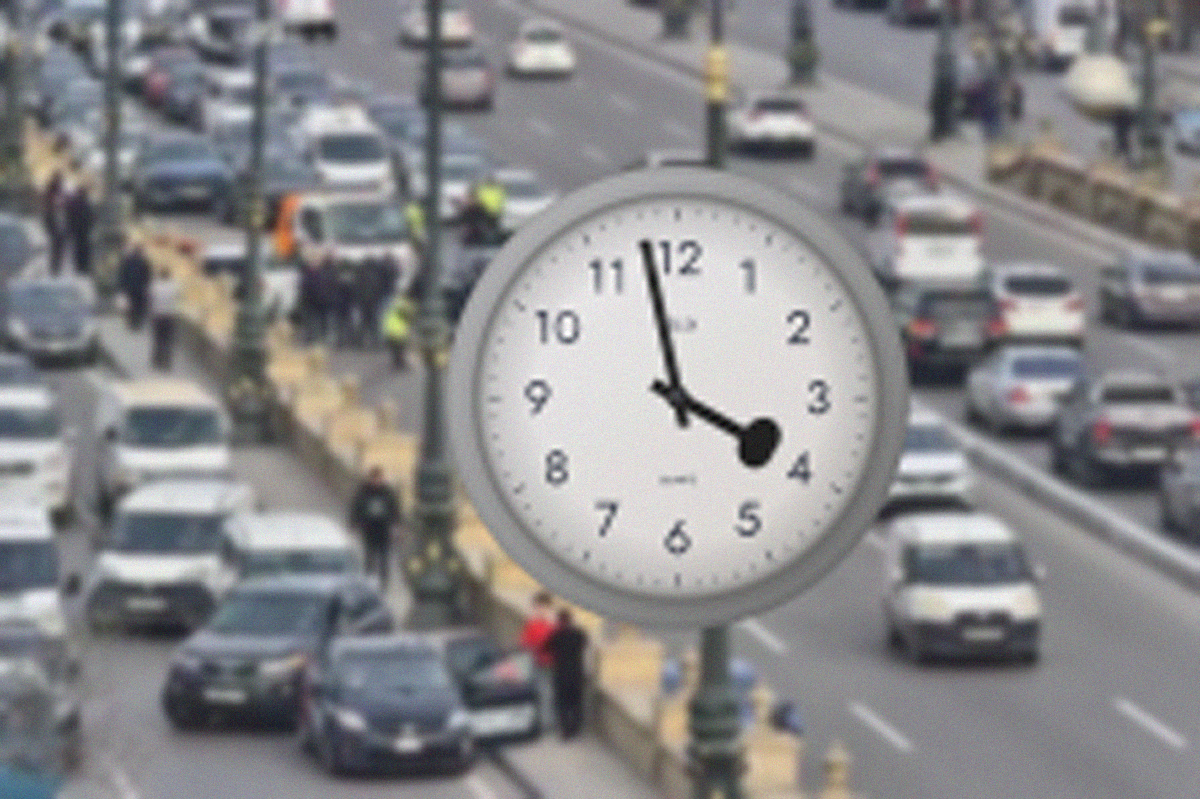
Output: 3h58
